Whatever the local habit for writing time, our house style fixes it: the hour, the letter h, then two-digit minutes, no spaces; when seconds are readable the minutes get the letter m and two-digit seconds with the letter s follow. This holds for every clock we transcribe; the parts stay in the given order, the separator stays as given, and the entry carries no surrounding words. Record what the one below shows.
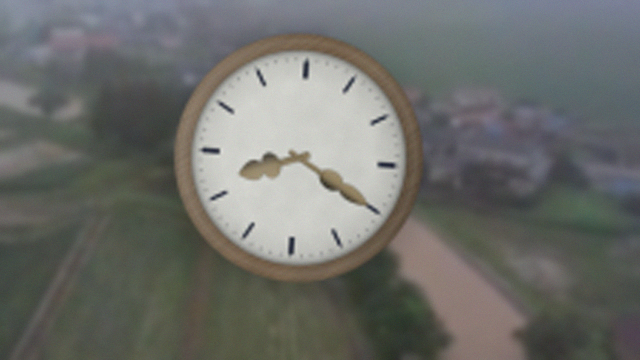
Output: 8h20
